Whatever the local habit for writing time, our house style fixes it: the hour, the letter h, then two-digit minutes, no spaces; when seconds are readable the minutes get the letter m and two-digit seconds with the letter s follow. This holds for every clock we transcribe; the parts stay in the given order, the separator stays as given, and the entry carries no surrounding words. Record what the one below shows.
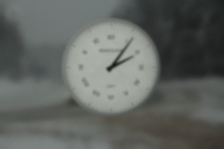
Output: 2h06
